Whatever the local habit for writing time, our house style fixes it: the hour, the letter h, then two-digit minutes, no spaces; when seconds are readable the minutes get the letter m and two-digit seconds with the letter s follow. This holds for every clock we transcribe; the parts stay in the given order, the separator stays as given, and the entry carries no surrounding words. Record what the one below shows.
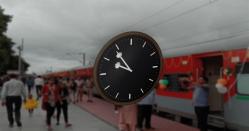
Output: 9h54
